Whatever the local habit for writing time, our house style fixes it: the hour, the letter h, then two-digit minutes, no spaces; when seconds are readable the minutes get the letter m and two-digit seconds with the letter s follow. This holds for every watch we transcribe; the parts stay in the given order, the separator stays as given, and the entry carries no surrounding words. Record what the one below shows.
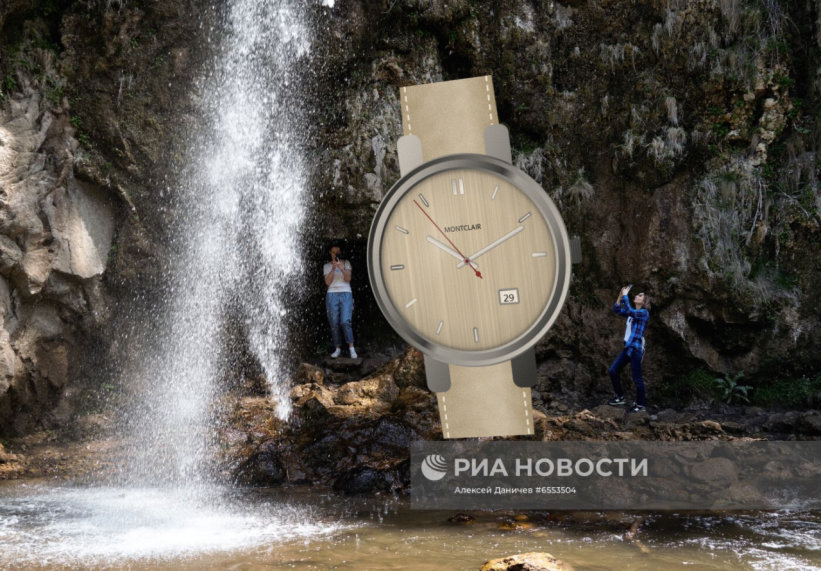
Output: 10h10m54s
